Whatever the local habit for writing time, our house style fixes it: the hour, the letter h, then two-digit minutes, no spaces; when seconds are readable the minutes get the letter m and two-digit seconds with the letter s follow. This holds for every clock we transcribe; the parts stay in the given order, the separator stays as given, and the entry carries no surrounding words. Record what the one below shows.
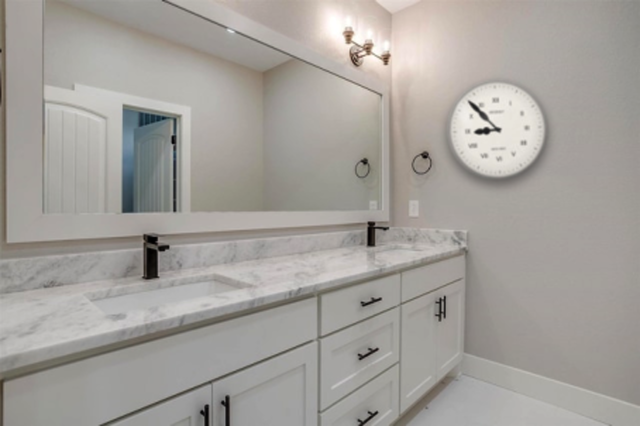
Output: 8h53
